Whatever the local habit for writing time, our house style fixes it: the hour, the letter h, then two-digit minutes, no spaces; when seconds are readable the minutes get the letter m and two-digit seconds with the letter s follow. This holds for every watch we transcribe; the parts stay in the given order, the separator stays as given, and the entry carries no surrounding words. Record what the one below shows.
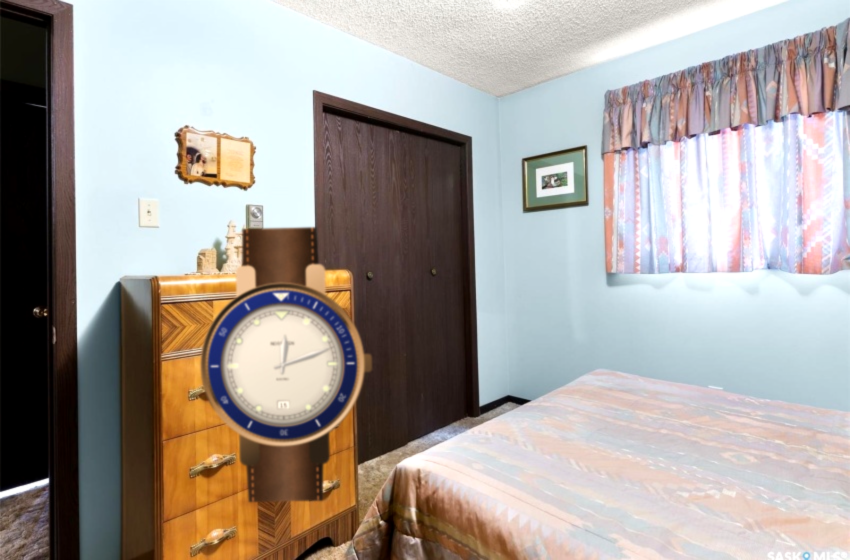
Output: 12h12
